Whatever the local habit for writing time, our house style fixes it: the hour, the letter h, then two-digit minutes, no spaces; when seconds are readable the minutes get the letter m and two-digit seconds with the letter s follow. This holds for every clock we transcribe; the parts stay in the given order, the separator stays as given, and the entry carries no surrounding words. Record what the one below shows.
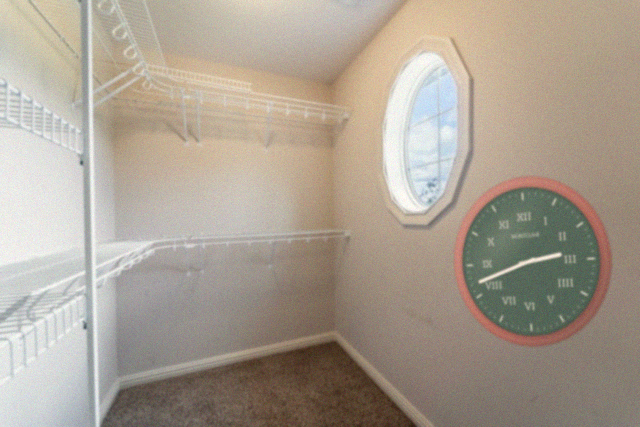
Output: 2h42
